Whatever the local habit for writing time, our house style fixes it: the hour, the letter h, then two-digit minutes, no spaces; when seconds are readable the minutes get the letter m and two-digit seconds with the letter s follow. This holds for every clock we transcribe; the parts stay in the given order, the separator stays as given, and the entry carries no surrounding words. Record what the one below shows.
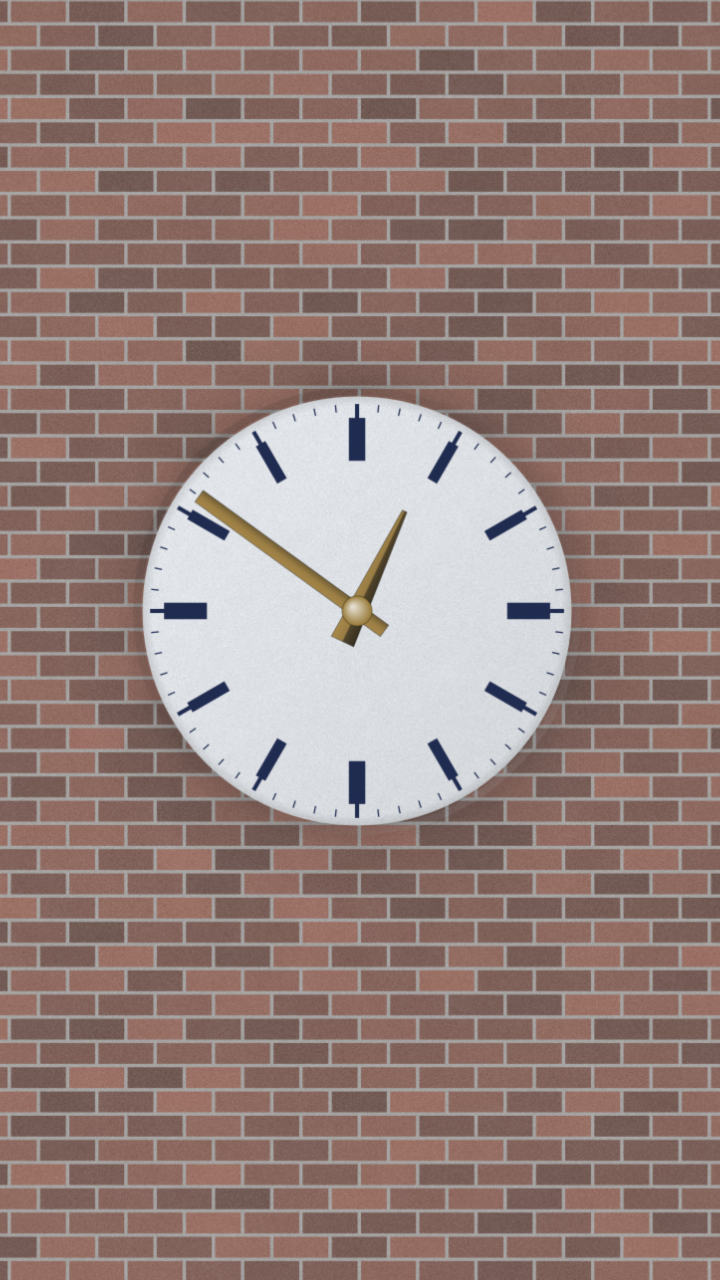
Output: 12h51
